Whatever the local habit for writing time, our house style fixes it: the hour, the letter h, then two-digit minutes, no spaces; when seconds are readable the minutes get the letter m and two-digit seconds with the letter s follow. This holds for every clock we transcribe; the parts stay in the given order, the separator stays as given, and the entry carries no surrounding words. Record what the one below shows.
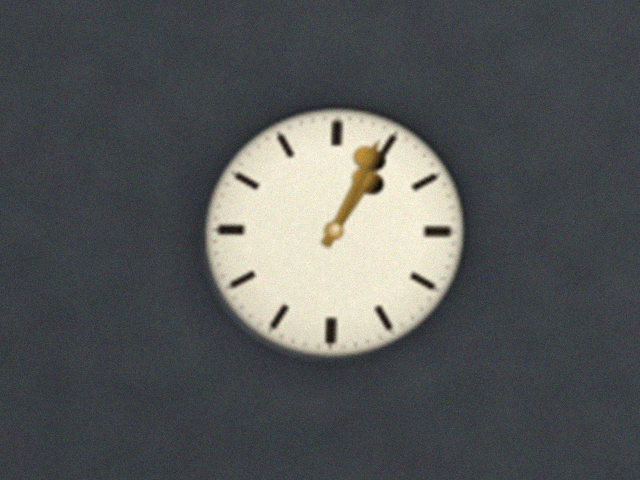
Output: 1h04
